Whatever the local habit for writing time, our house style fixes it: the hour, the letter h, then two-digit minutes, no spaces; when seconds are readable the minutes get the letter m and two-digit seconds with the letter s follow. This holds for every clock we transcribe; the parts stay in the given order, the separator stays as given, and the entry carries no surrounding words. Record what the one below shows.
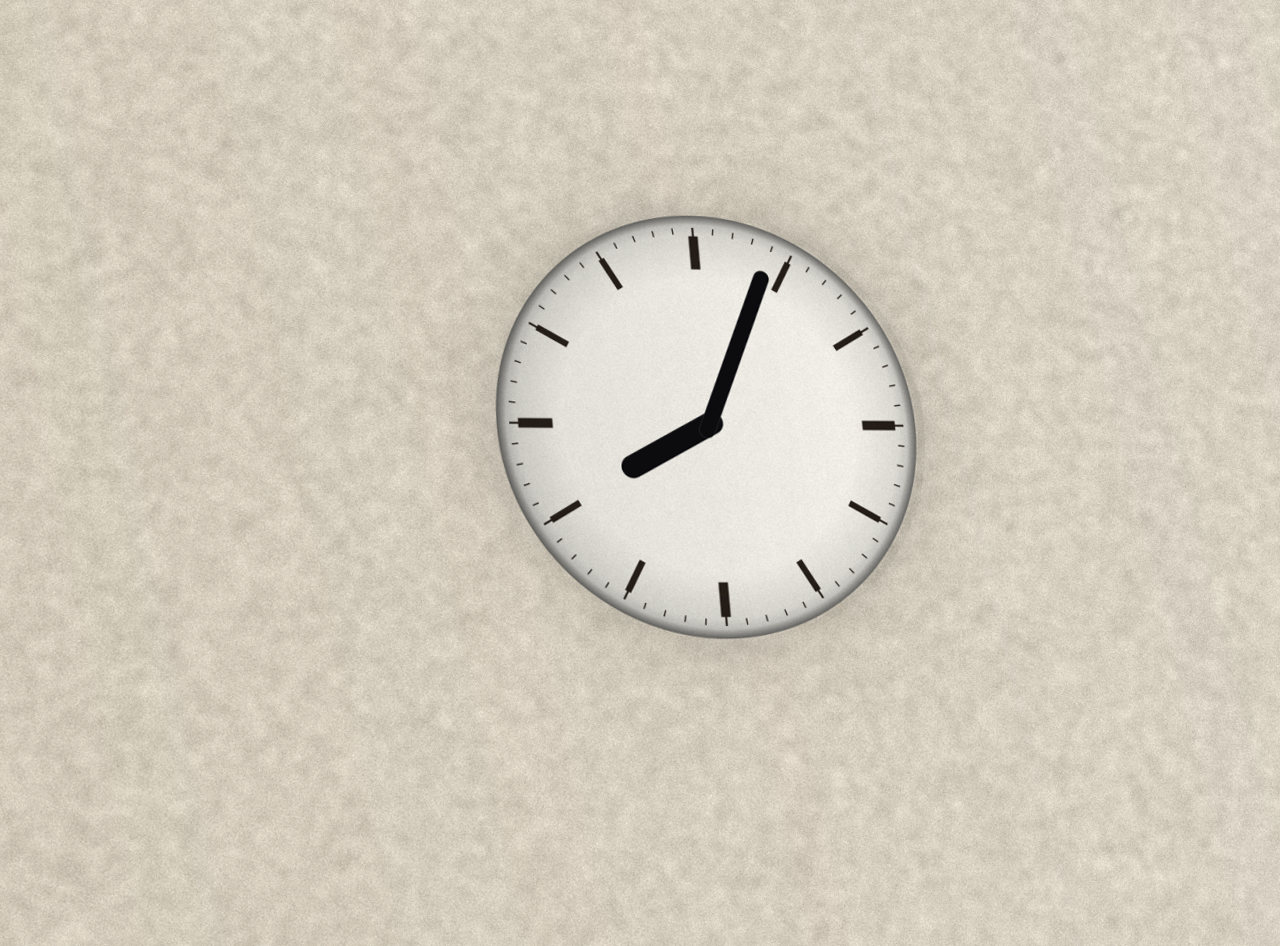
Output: 8h04
